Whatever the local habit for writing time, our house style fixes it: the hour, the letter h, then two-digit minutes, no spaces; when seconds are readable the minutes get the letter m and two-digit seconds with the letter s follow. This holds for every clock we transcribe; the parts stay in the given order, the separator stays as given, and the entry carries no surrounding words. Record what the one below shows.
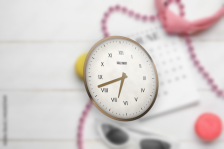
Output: 6h42
